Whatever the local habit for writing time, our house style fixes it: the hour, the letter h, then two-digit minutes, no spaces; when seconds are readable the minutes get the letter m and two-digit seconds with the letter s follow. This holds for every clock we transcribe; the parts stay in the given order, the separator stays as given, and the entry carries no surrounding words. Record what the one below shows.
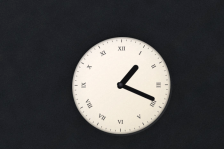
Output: 1h19
